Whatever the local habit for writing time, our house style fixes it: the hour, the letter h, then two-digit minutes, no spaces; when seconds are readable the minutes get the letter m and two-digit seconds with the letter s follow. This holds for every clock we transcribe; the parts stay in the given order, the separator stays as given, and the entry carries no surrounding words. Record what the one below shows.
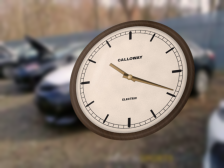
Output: 10h19
